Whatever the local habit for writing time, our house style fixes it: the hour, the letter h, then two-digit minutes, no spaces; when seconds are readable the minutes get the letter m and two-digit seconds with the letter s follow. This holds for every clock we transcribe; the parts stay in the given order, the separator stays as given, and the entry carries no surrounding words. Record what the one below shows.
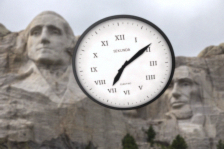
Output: 7h09
